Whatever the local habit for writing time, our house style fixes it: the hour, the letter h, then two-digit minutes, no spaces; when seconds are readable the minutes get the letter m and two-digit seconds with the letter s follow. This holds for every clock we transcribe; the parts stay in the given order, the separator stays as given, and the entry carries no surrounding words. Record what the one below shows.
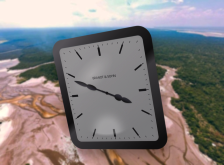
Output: 3h49
